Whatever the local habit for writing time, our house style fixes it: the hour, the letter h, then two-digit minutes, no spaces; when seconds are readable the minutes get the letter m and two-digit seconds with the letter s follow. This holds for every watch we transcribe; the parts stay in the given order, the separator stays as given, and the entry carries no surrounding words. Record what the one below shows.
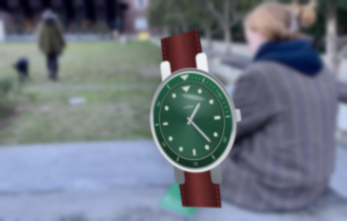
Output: 1h23
